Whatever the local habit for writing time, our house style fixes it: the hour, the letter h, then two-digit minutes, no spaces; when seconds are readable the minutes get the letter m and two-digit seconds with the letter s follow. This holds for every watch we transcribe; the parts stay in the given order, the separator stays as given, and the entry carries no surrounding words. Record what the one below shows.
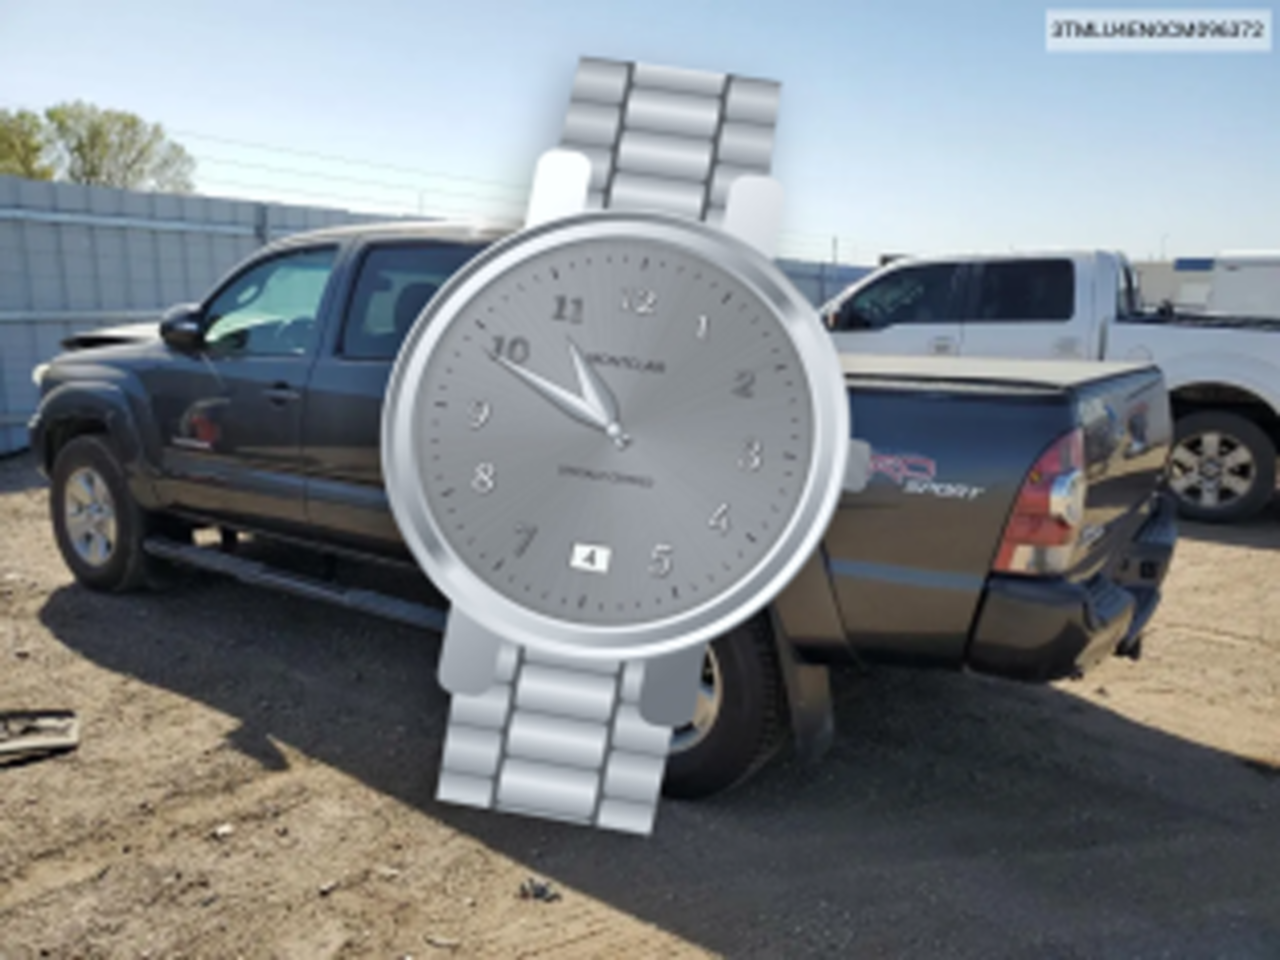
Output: 10h49
